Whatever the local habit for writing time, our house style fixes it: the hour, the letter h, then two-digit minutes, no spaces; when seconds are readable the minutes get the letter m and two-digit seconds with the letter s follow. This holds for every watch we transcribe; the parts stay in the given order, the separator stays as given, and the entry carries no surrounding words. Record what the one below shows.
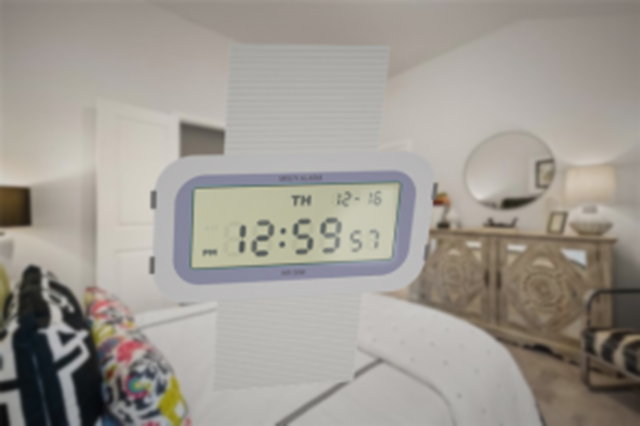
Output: 12h59m57s
